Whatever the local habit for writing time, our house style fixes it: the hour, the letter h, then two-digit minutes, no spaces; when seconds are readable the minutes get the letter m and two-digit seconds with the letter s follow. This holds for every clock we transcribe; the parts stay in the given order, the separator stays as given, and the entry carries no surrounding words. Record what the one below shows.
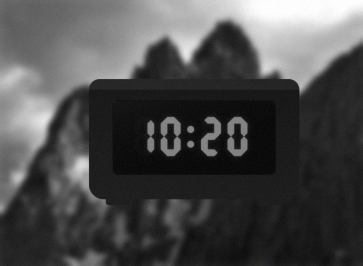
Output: 10h20
